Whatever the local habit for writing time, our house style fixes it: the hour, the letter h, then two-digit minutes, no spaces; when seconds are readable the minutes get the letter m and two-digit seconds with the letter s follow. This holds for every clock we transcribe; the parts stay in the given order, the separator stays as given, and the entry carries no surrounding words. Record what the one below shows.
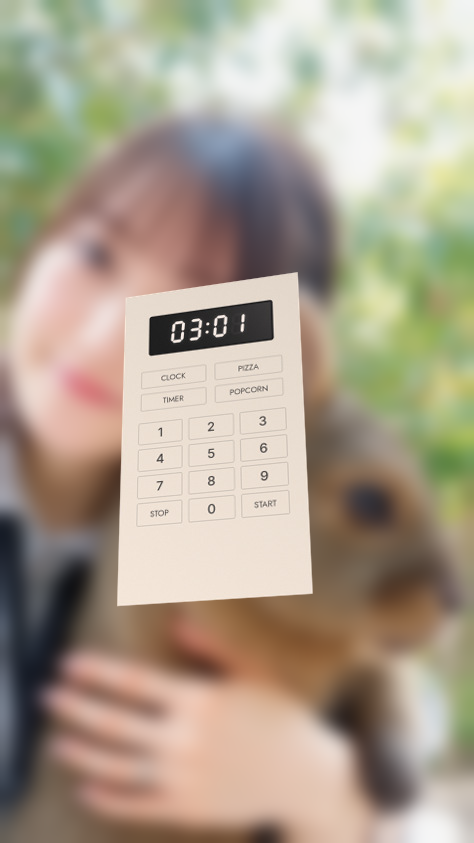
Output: 3h01
